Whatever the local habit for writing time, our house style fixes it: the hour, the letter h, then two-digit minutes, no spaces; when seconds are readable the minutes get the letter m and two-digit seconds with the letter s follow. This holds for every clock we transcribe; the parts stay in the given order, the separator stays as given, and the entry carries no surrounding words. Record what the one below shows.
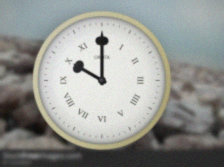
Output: 10h00
